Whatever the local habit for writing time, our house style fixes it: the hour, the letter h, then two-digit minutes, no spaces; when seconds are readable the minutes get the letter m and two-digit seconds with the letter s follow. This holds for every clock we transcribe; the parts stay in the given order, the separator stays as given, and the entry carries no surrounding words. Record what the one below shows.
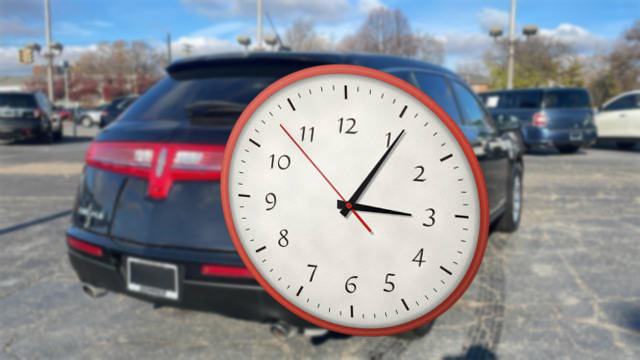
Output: 3h05m53s
